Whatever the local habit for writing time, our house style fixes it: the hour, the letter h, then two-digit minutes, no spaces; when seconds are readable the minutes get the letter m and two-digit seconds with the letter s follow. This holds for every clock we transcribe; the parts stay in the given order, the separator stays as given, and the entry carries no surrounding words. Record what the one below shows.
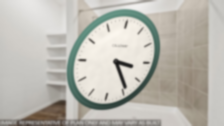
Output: 3h24
